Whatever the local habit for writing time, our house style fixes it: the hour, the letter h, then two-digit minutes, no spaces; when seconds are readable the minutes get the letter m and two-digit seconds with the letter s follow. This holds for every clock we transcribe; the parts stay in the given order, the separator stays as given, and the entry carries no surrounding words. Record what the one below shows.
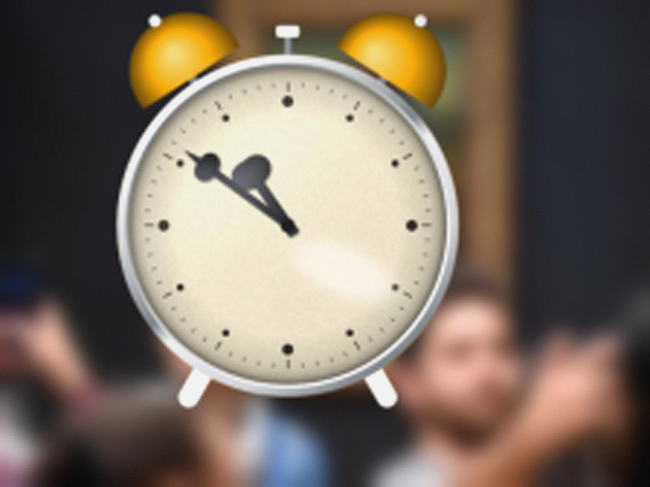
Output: 10h51
